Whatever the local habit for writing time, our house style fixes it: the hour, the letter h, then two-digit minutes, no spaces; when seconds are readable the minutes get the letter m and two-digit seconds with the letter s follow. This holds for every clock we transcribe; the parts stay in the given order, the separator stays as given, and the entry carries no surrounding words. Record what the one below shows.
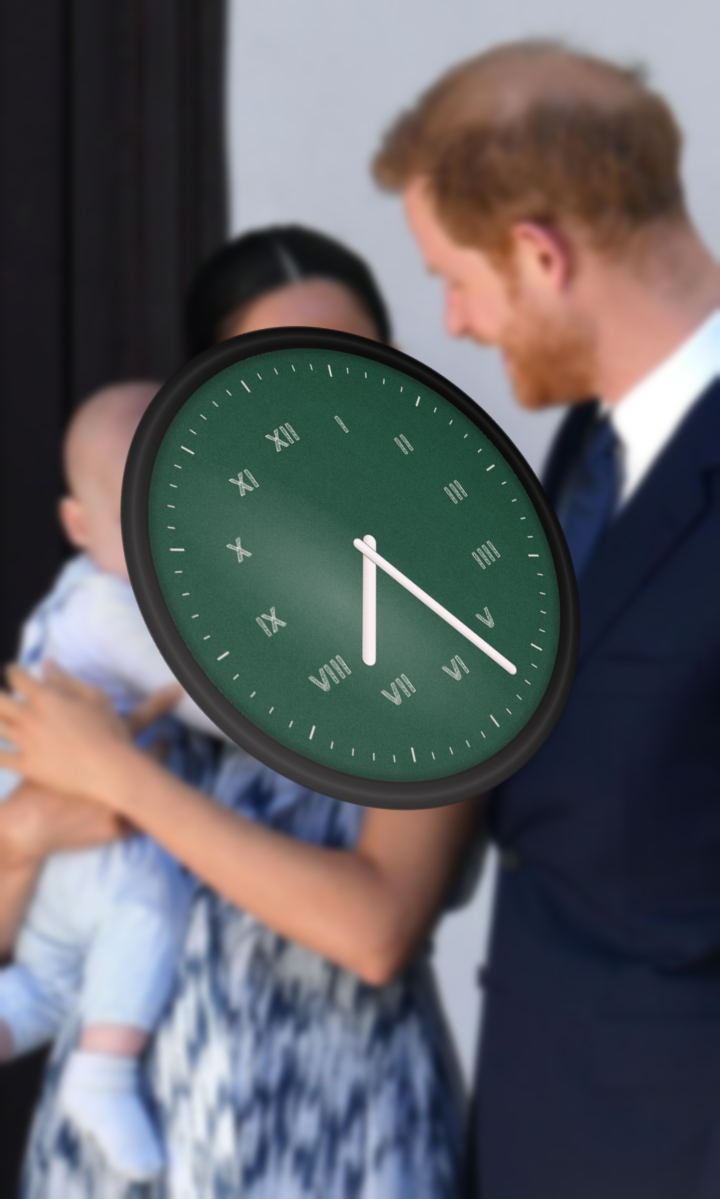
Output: 7h27
